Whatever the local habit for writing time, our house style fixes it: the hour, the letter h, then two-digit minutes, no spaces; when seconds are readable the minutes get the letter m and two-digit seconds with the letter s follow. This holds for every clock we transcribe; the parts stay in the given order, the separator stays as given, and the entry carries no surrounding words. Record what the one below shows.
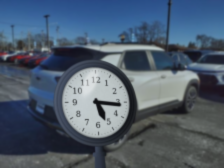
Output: 5h16
